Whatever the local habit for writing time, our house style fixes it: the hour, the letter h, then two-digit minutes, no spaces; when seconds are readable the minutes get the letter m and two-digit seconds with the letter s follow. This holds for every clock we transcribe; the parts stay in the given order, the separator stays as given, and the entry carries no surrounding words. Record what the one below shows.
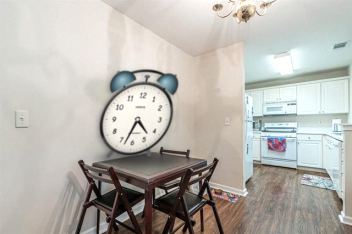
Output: 4h33
